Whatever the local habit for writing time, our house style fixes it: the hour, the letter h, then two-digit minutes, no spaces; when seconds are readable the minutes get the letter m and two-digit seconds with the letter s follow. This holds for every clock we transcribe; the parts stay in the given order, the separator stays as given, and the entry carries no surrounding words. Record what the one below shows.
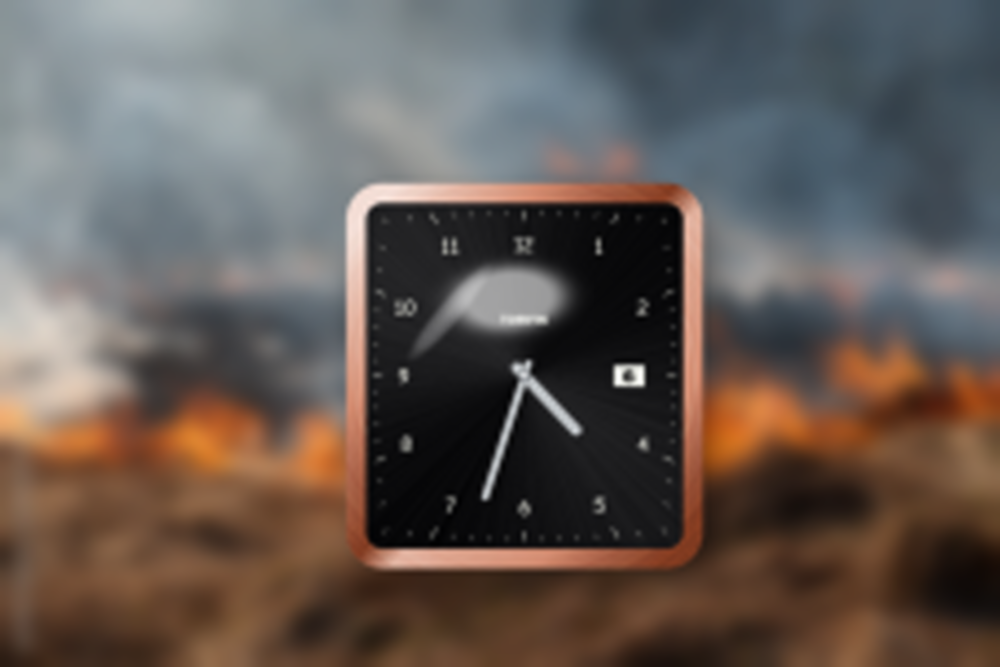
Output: 4h33
